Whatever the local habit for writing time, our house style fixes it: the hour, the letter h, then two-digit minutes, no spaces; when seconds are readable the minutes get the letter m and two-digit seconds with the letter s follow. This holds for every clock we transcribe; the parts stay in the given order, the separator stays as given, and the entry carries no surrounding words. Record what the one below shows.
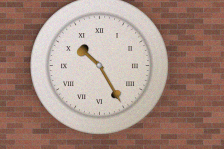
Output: 10h25
